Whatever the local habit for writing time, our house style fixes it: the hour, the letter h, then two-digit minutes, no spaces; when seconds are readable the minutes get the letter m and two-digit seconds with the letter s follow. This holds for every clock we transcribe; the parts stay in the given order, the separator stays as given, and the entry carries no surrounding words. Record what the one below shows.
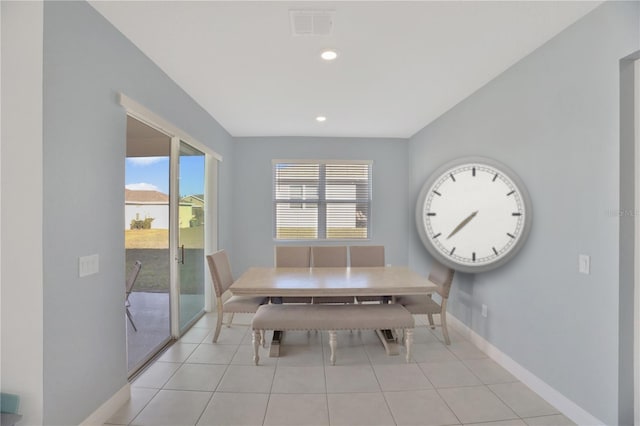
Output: 7h38
